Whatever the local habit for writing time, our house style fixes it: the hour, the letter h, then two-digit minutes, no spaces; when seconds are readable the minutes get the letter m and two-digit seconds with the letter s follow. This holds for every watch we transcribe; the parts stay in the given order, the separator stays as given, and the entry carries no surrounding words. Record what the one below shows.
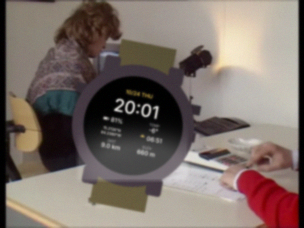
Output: 20h01
